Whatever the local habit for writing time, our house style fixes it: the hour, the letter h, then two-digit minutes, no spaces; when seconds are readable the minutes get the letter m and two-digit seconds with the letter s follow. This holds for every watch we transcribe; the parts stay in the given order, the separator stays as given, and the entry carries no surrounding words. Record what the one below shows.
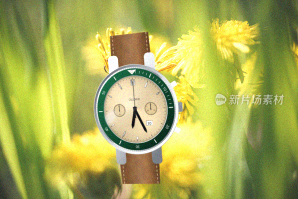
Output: 6h26
